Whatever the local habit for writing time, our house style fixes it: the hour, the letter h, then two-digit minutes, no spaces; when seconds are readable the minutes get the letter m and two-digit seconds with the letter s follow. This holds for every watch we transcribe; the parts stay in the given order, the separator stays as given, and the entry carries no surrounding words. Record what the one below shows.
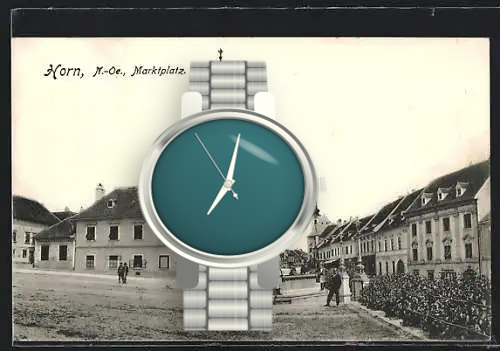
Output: 7h01m55s
